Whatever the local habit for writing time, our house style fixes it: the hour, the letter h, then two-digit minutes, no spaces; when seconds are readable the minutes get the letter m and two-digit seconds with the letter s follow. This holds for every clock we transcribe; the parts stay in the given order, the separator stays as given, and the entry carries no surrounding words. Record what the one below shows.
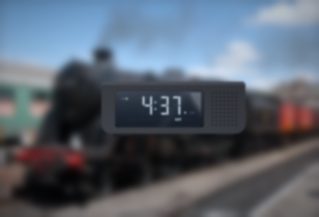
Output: 4h37
